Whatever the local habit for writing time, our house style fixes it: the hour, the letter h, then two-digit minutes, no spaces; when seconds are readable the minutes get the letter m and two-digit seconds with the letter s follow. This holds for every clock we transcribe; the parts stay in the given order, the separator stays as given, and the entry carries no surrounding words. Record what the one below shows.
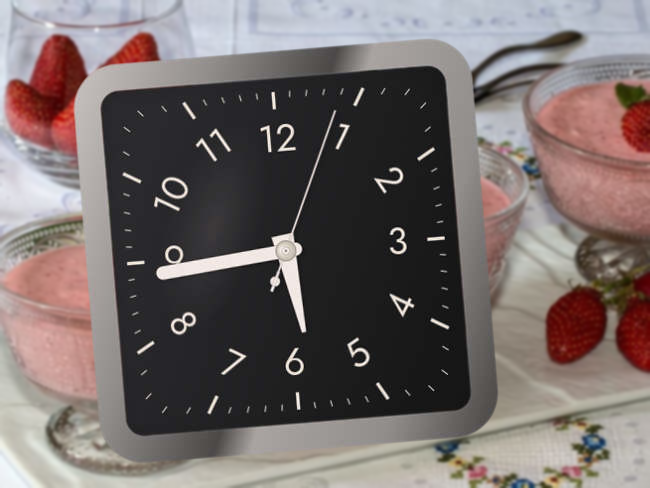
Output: 5h44m04s
